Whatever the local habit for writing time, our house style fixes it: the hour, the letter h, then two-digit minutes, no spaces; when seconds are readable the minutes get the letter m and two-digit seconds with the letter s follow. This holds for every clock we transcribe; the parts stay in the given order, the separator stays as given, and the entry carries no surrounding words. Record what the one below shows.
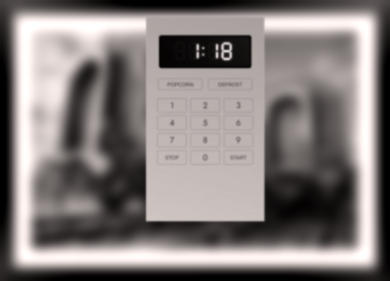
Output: 1h18
